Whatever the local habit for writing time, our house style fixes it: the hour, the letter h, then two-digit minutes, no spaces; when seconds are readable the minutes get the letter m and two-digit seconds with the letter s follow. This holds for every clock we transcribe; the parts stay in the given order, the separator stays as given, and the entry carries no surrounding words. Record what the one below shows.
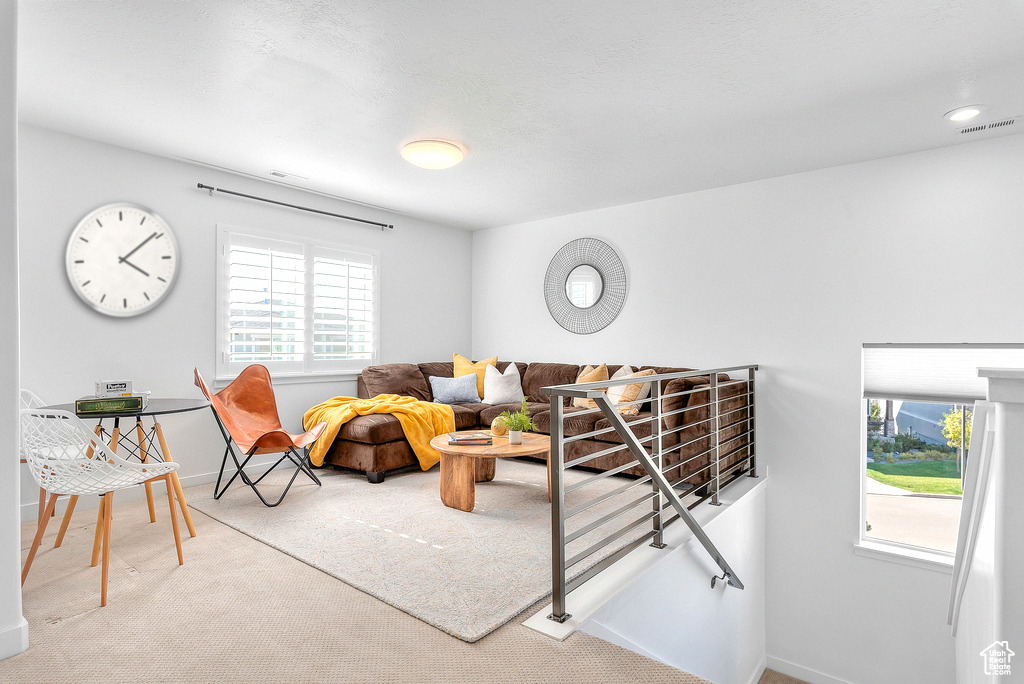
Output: 4h09
